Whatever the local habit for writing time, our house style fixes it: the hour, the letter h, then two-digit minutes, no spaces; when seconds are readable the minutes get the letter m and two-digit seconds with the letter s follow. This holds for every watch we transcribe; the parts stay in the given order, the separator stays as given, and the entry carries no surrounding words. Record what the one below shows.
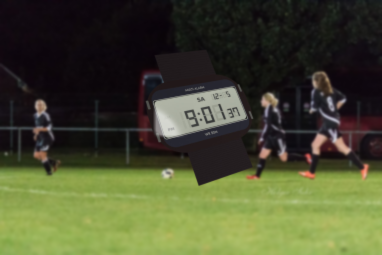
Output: 9h01m37s
